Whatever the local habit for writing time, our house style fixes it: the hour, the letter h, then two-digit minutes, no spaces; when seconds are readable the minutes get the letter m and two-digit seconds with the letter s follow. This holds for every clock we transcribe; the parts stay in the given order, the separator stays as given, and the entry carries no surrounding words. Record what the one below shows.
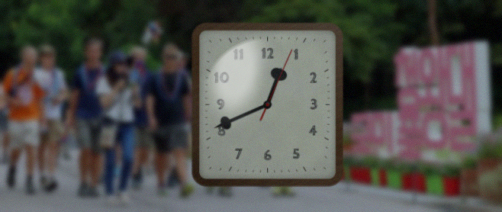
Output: 12h41m04s
